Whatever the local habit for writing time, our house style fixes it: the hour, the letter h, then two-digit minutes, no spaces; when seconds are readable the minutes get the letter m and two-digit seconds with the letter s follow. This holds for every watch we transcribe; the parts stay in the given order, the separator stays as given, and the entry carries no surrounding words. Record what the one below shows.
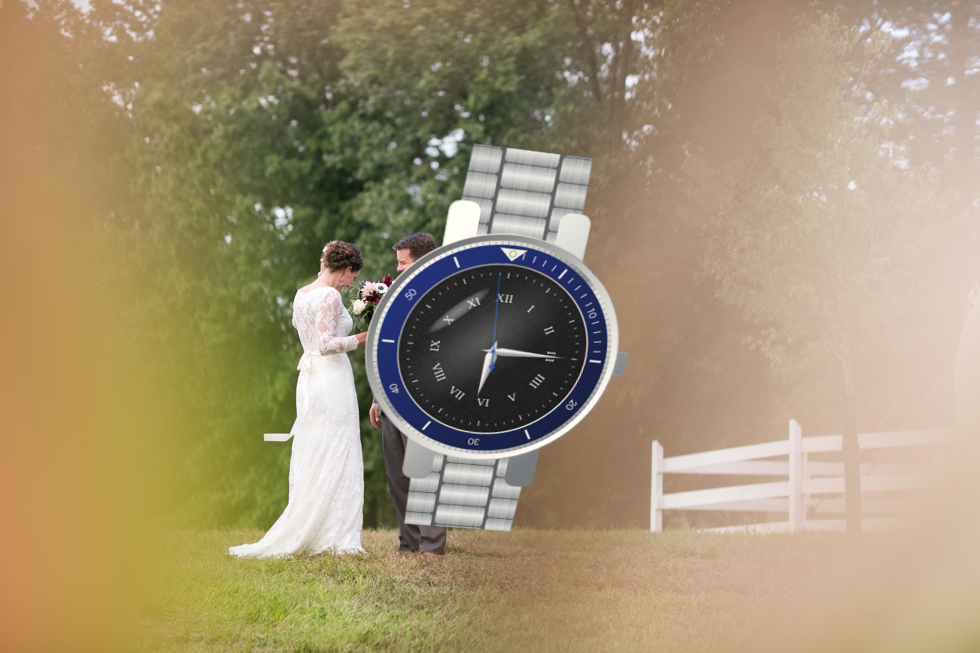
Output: 6h14m59s
